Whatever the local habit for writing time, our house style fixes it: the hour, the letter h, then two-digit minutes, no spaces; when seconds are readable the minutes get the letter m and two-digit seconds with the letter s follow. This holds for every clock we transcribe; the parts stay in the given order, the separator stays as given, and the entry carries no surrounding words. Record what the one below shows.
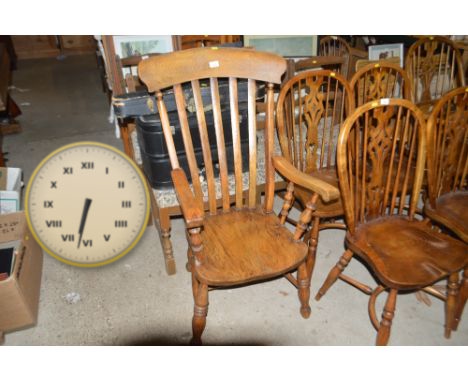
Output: 6h32
